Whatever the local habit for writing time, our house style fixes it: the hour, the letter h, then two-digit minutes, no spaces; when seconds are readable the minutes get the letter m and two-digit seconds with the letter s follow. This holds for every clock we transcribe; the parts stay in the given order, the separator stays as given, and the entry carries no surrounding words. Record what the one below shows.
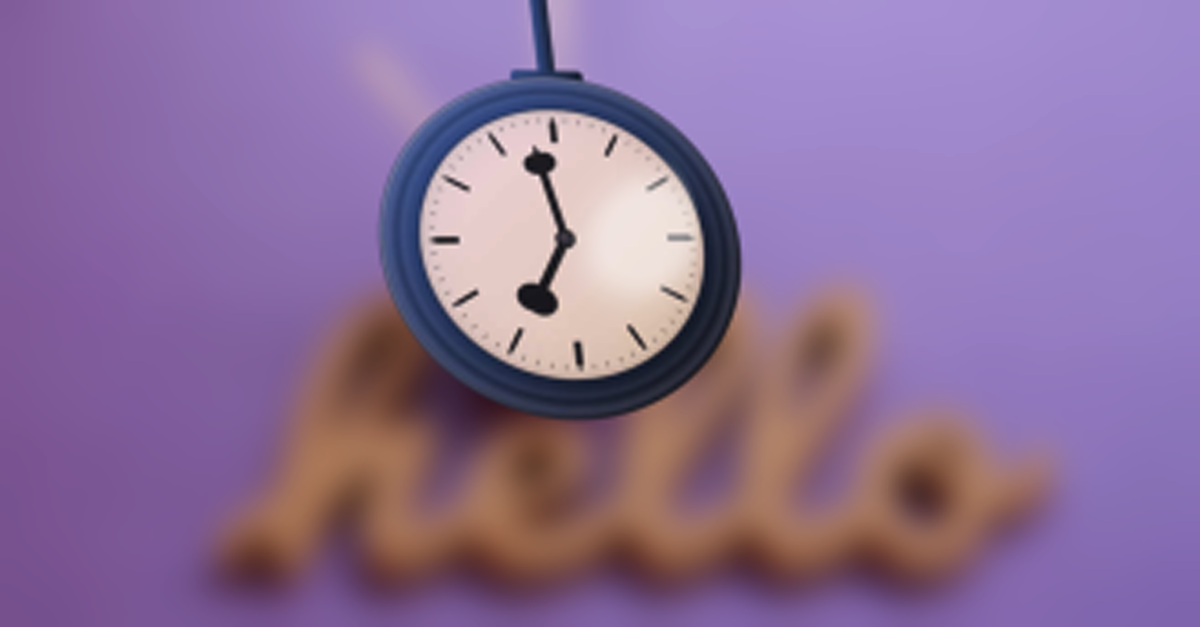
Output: 6h58
